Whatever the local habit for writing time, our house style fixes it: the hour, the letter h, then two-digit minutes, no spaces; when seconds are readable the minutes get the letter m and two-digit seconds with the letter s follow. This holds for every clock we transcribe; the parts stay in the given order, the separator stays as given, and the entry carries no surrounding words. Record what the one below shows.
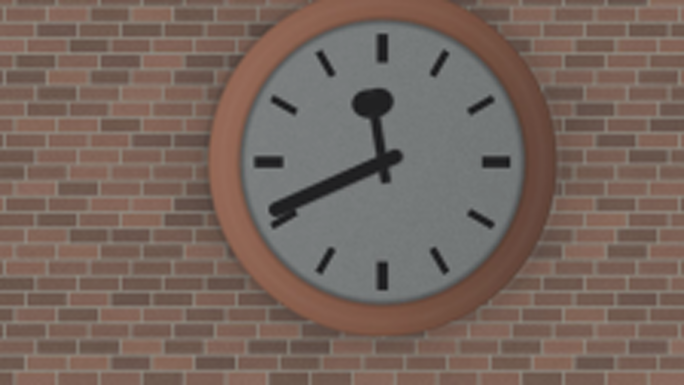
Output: 11h41
